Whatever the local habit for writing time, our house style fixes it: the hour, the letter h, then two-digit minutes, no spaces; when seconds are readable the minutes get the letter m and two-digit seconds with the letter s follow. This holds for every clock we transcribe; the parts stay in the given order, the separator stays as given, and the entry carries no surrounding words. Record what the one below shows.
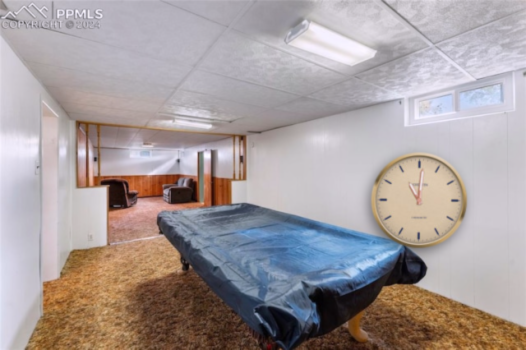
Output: 11h01
